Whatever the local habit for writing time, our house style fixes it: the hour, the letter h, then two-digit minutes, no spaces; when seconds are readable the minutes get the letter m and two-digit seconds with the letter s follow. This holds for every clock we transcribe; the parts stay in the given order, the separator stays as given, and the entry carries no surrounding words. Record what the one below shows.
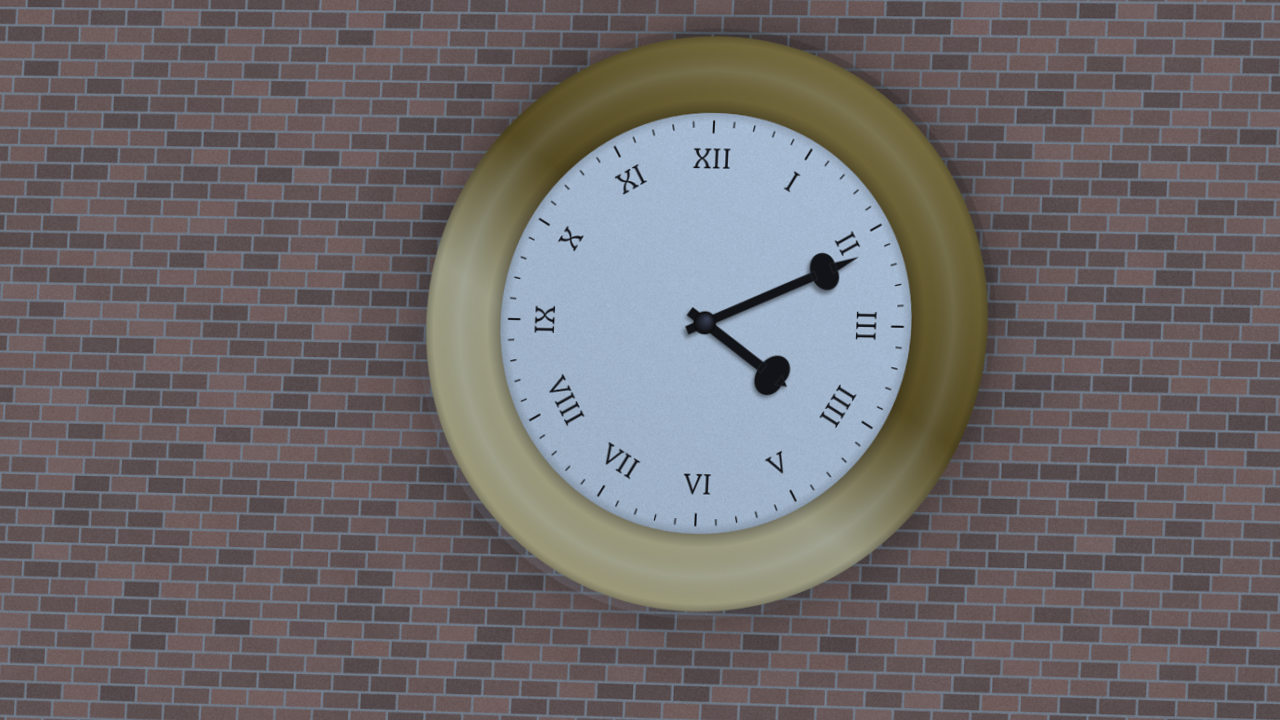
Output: 4h11
